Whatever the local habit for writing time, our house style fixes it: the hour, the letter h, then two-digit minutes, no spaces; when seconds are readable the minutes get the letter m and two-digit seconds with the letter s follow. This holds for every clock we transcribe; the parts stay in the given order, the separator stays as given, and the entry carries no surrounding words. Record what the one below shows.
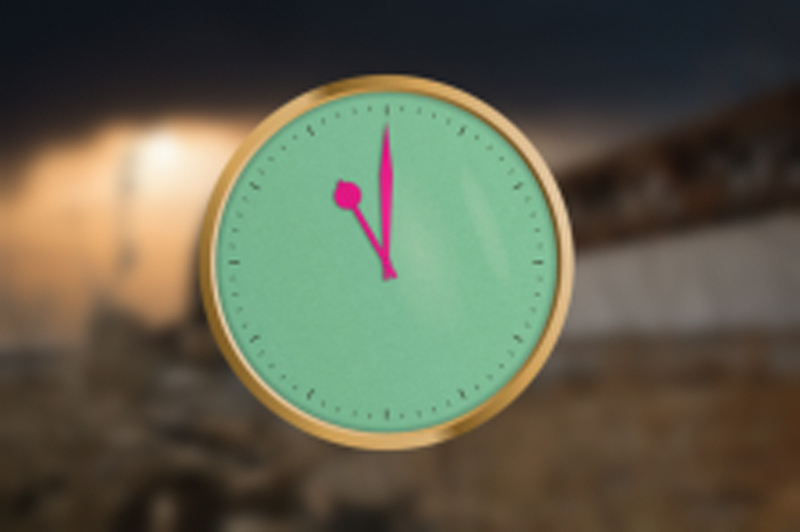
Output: 11h00
